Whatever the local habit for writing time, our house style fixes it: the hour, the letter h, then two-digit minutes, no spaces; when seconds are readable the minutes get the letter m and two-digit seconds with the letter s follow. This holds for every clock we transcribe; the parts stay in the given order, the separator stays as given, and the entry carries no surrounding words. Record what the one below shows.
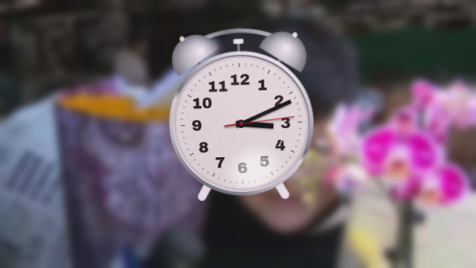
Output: 3h11m14s
